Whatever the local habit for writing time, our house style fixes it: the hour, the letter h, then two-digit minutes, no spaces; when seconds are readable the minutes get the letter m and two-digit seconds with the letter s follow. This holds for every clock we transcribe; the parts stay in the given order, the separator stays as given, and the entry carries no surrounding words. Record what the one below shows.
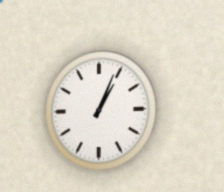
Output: 1h04
